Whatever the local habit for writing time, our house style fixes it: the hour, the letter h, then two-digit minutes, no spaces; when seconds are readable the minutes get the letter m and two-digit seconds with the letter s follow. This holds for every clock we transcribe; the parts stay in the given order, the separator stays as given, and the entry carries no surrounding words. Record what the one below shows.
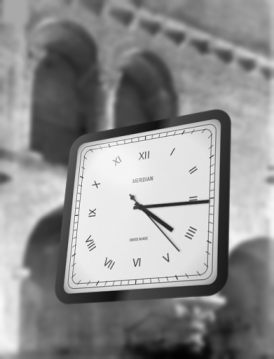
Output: 4h15m23s
